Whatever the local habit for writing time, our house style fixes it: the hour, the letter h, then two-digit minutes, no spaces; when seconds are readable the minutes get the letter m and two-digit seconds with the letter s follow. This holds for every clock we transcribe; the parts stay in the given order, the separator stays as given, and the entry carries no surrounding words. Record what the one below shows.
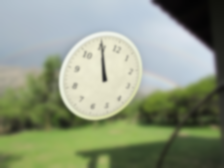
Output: 10h55
